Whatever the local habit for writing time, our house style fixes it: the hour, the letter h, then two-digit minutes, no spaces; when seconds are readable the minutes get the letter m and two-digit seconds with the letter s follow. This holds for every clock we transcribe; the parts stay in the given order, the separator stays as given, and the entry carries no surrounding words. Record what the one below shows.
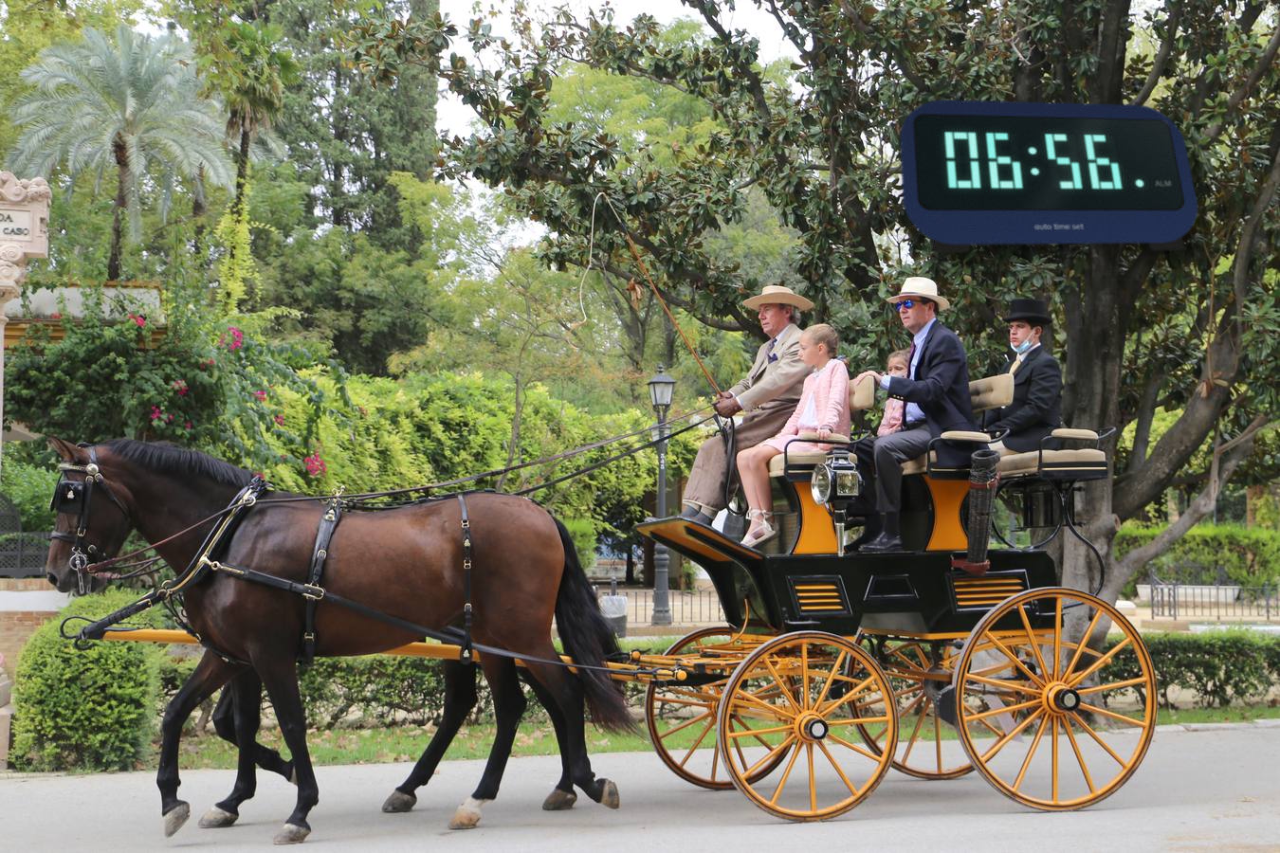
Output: 6h56
